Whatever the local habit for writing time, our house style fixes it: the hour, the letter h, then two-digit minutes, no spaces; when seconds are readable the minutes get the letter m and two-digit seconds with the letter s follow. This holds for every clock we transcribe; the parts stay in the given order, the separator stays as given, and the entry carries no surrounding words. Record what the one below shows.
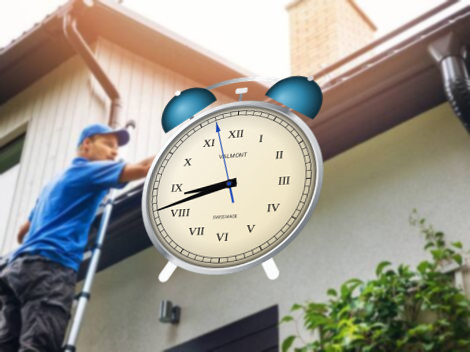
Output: 8h41m57s
